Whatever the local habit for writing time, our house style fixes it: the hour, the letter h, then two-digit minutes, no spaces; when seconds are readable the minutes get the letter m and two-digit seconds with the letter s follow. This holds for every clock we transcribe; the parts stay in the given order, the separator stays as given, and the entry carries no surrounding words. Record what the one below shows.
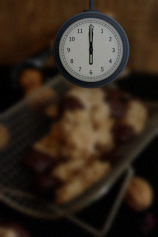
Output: 6h00
